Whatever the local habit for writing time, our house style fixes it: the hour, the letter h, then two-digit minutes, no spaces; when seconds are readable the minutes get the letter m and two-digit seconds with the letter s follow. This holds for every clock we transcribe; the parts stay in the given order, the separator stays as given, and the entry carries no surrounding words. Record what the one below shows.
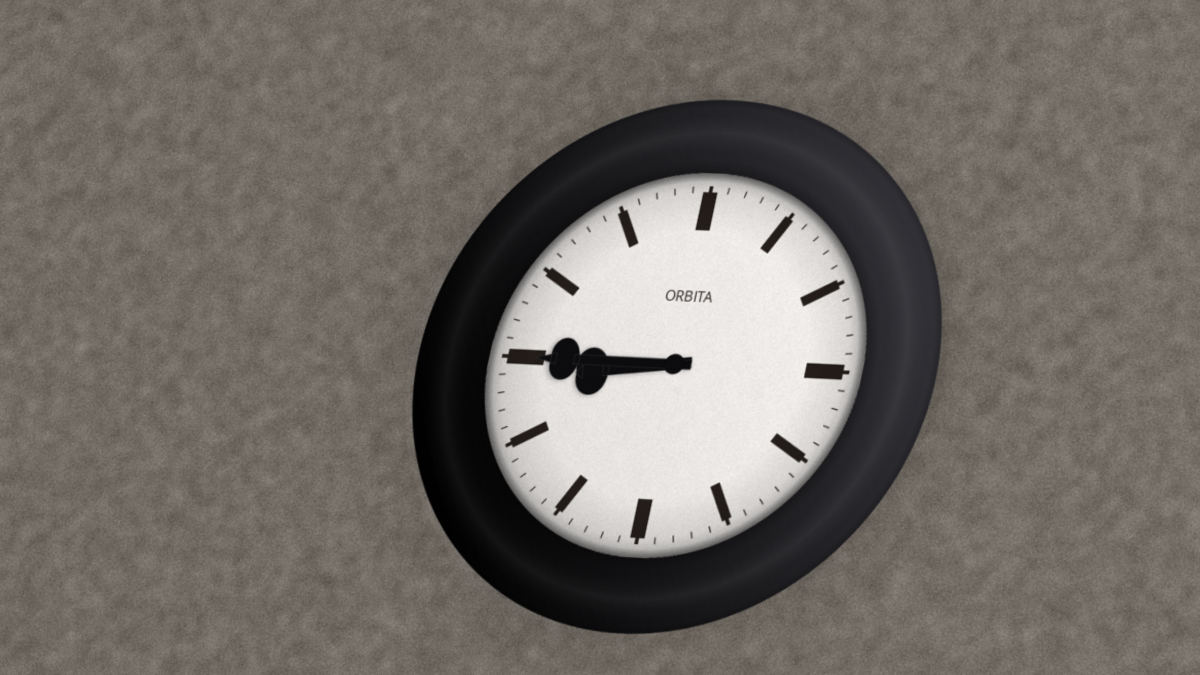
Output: 8h45
